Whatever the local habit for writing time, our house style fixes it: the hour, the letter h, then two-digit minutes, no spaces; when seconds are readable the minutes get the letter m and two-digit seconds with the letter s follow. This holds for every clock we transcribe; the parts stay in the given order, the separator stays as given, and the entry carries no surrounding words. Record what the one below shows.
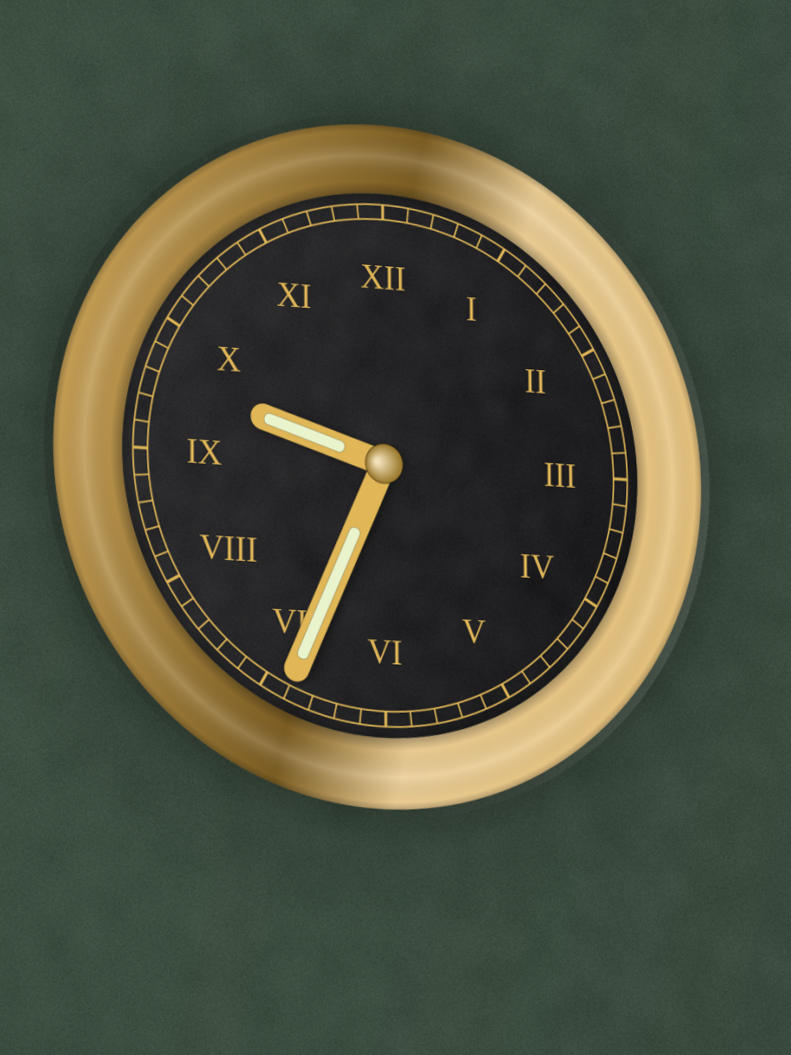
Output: 9h34
